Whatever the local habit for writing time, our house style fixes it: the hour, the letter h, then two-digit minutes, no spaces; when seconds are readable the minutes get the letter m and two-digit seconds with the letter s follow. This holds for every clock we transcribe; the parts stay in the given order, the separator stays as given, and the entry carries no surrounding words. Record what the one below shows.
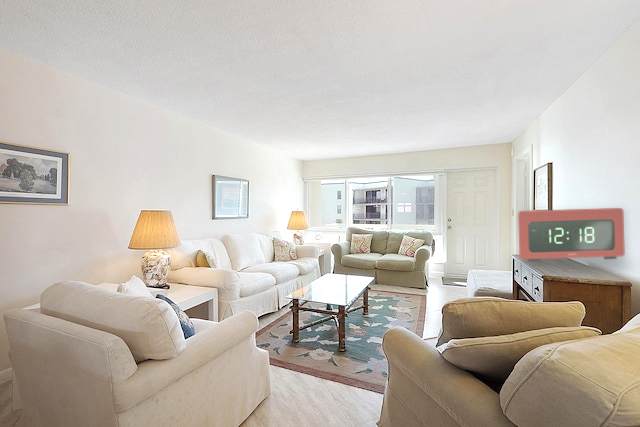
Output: 12h18
